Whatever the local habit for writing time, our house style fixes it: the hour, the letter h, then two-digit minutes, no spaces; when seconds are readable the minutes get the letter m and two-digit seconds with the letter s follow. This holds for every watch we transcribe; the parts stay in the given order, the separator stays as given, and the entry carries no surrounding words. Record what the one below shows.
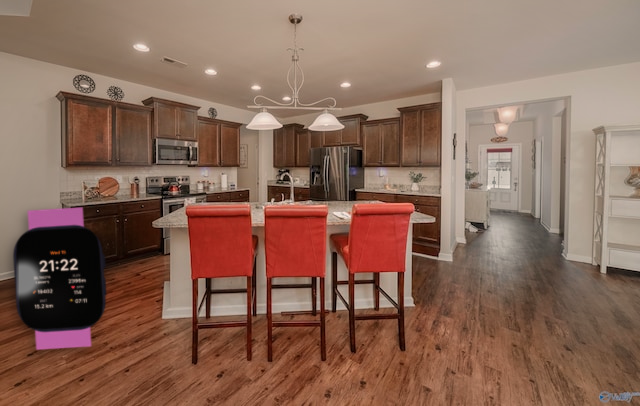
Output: 21h22
